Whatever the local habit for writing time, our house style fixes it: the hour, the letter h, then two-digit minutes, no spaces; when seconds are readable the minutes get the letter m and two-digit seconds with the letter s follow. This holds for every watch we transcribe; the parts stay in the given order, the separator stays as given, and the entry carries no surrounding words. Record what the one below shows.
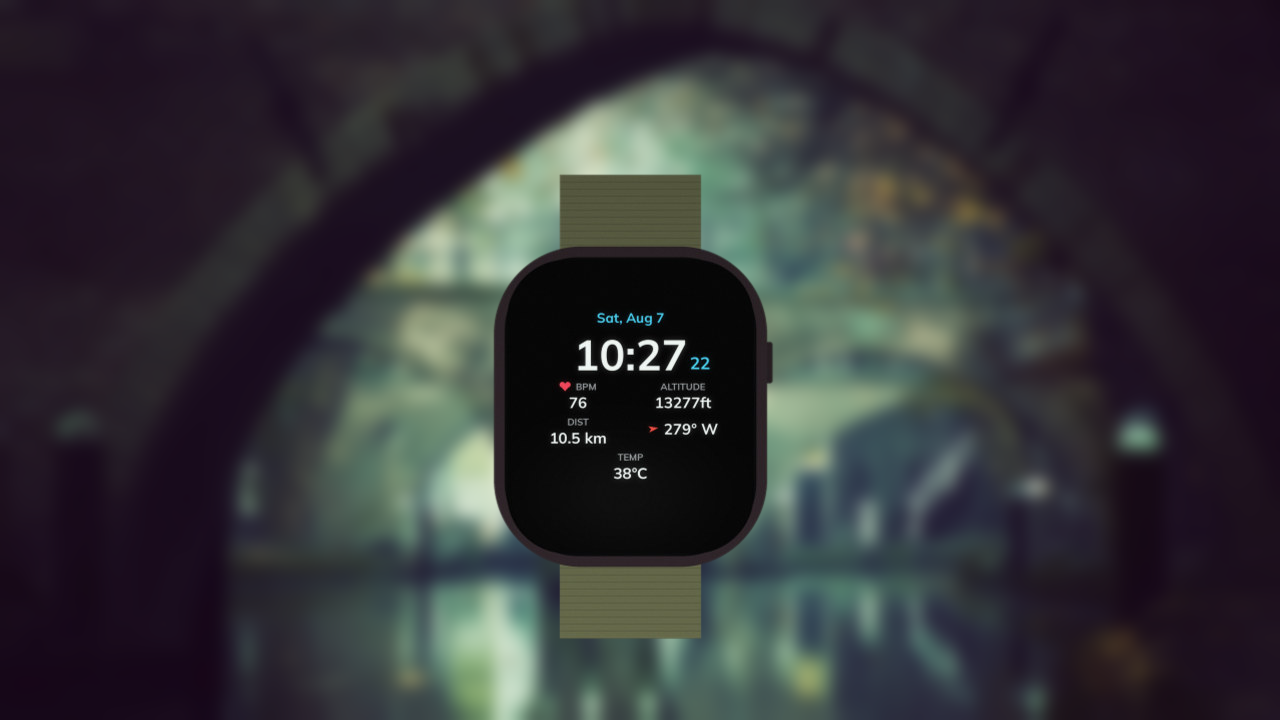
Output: 10h27m22s
